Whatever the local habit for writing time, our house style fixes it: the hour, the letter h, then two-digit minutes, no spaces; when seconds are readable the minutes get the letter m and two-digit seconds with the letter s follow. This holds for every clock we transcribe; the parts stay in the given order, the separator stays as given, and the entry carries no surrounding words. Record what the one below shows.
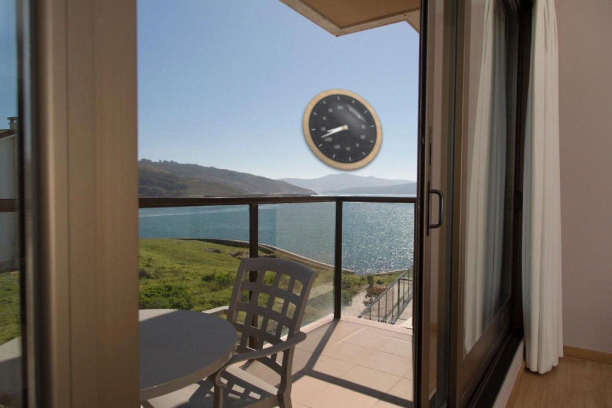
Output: 8h42
